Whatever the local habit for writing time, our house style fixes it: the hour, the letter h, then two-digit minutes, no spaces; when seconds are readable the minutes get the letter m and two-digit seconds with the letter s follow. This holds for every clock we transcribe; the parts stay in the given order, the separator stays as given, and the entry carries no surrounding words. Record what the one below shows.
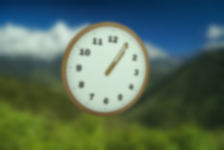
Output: 1h05
